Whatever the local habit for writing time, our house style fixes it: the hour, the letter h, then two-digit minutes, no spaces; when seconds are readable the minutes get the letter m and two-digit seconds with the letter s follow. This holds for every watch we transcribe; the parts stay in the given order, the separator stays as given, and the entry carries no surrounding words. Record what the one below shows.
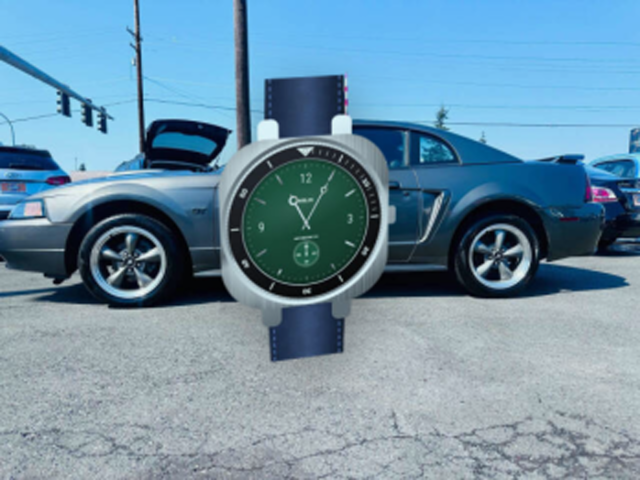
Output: 11h05
